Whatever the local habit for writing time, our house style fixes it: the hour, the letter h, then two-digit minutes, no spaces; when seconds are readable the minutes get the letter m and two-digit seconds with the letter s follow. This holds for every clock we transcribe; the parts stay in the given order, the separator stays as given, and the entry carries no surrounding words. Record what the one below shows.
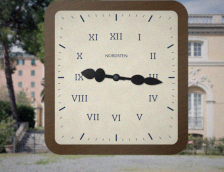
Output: 9h16
